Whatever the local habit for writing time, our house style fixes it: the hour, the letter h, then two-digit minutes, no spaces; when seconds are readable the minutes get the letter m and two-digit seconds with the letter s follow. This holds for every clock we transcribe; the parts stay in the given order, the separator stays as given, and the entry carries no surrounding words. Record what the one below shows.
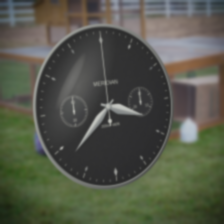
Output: 3h38
